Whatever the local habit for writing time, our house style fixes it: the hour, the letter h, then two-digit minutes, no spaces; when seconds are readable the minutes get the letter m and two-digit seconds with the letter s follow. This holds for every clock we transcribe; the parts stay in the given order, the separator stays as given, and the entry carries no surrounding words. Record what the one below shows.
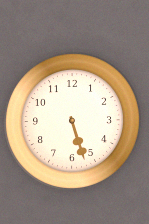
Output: 5h27
